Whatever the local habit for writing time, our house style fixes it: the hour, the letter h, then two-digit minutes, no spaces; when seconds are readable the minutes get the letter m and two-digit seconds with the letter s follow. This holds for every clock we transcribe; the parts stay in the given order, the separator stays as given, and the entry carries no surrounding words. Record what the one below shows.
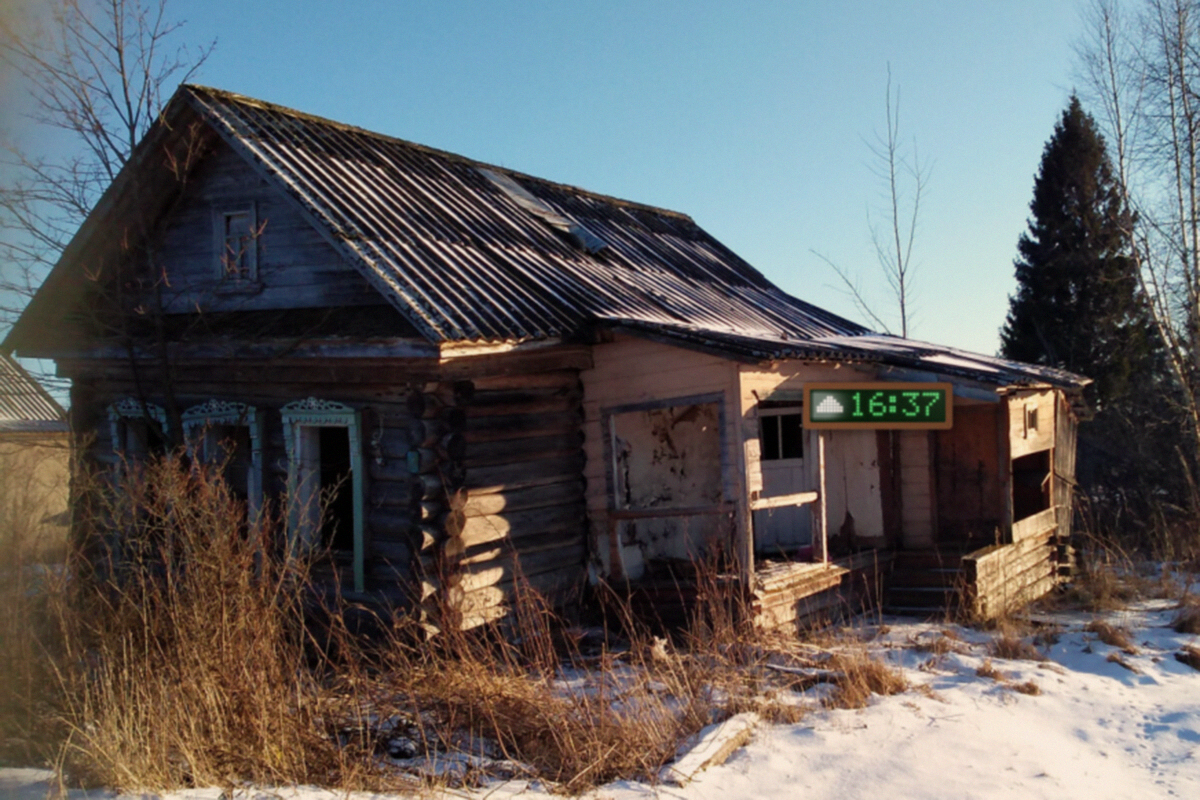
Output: 16h37
